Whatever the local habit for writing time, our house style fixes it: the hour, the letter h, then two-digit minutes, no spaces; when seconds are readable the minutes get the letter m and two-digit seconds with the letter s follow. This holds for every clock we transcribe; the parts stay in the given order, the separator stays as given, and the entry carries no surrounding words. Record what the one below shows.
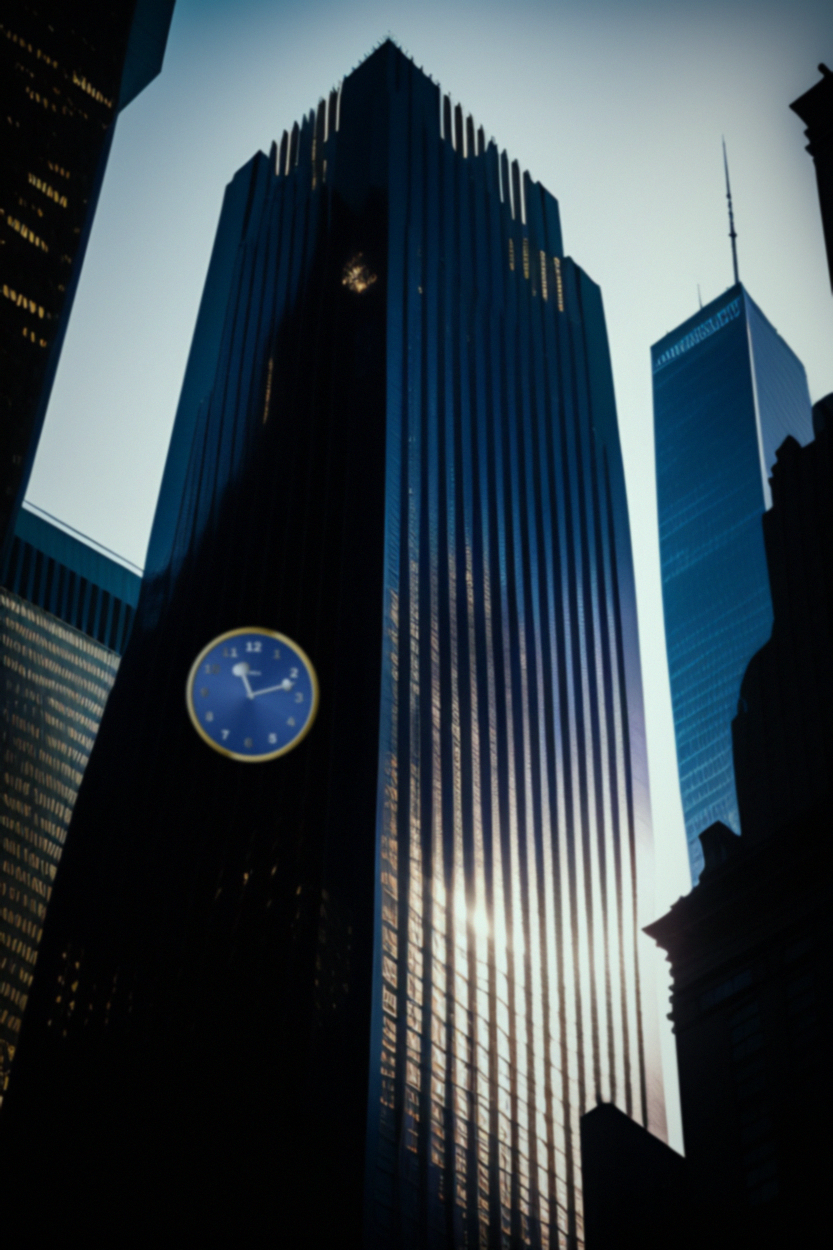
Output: 11h12
